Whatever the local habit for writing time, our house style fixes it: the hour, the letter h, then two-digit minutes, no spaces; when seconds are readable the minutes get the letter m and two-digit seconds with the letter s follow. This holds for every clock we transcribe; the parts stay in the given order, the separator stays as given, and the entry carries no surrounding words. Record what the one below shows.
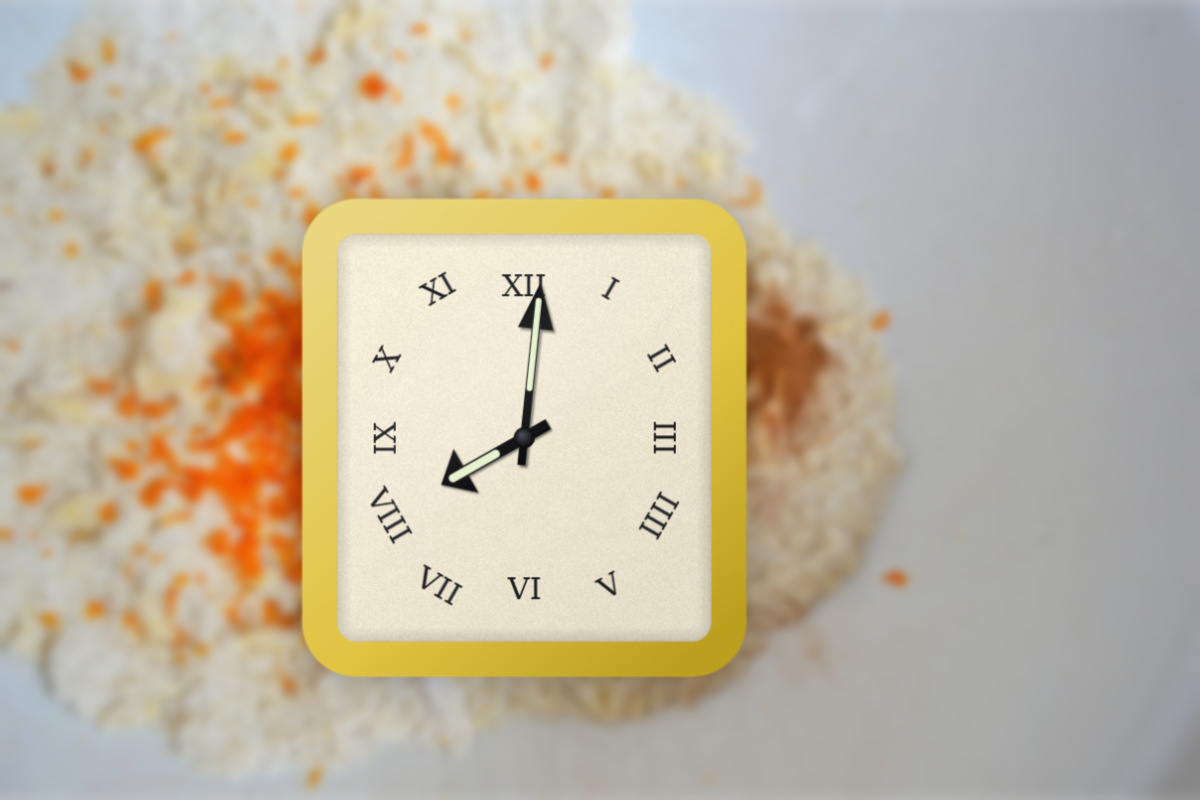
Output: 8h01
